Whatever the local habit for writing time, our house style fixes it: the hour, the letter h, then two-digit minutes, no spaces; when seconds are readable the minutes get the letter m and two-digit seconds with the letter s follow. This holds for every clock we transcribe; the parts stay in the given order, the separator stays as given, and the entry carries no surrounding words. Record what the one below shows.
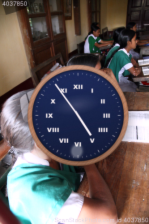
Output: 4h54
